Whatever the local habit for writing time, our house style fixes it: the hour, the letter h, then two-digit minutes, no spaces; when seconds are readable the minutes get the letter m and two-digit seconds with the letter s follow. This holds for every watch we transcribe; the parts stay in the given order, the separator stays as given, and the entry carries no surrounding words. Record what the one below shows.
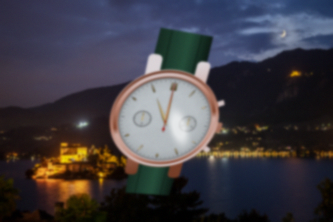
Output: 11h00
